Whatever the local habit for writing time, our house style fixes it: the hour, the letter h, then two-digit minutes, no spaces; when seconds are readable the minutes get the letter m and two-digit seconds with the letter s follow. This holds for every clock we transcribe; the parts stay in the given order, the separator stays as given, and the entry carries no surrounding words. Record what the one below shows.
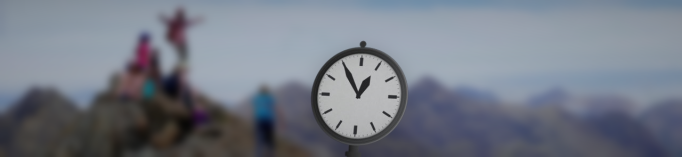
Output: 12h55
